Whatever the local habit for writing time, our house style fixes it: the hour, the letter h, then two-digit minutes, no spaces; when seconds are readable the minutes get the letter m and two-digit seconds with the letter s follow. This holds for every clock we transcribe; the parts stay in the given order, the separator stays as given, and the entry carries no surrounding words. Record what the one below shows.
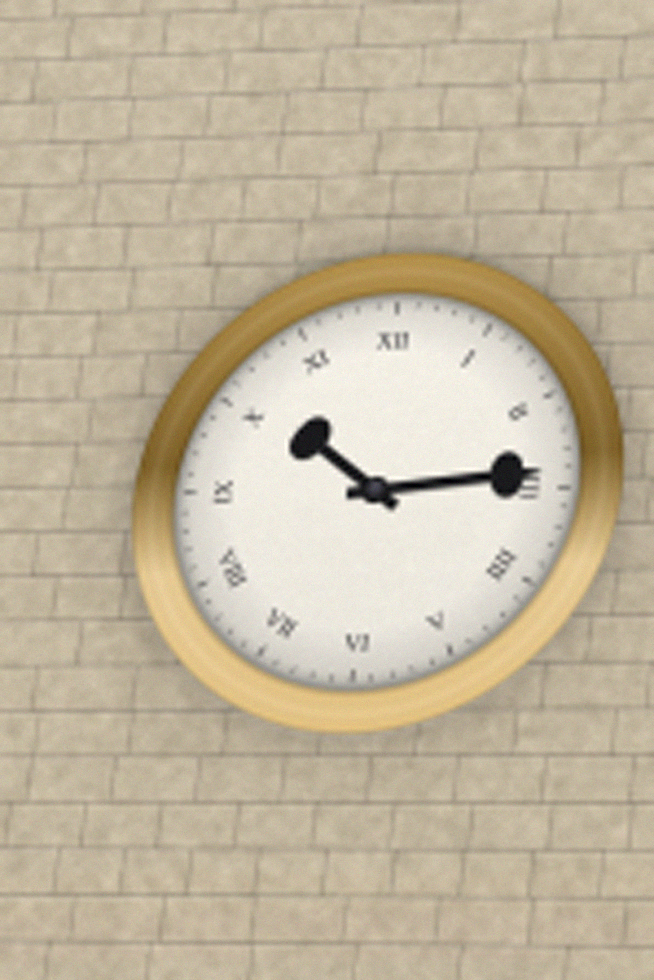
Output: 10h14
